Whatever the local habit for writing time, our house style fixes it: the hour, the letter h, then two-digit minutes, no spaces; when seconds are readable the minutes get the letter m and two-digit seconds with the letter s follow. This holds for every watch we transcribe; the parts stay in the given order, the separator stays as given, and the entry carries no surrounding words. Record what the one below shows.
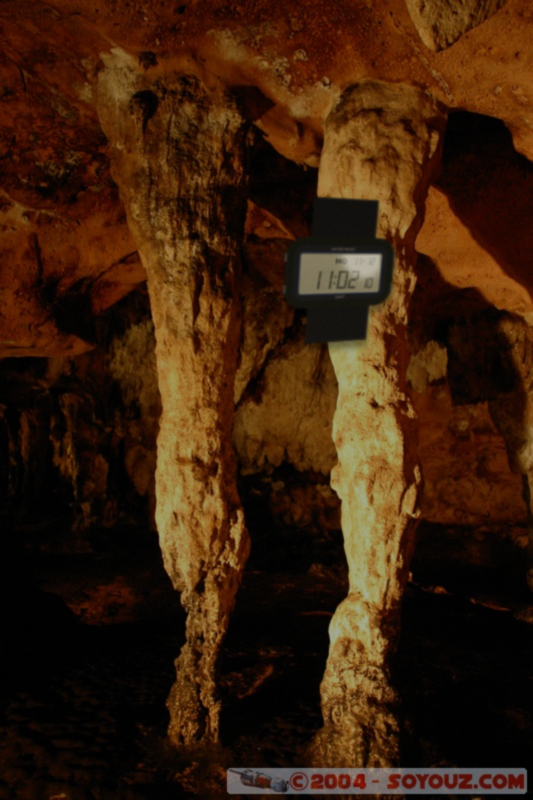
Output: 11h02
